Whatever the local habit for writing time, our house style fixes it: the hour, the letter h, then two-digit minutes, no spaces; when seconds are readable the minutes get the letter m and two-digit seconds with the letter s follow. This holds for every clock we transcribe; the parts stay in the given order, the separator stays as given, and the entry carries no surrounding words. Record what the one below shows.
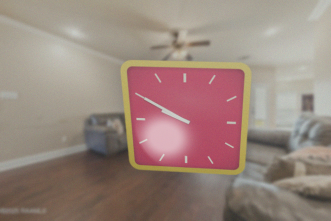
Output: 9h50
